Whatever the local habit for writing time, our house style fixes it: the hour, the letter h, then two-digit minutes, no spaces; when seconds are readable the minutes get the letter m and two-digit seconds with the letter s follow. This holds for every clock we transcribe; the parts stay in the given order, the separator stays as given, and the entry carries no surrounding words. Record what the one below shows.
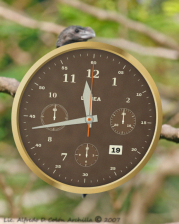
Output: 11h43
